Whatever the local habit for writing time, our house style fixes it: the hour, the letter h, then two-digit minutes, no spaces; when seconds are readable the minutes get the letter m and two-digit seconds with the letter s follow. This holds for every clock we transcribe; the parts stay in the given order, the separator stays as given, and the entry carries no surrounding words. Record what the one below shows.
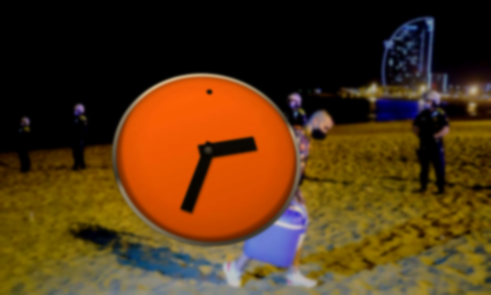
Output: 2h33
